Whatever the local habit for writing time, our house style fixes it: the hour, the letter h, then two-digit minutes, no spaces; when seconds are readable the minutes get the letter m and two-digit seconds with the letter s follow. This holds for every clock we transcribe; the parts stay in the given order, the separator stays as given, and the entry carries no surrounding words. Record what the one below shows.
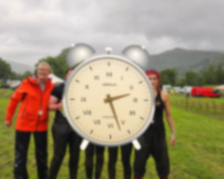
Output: 2h27
